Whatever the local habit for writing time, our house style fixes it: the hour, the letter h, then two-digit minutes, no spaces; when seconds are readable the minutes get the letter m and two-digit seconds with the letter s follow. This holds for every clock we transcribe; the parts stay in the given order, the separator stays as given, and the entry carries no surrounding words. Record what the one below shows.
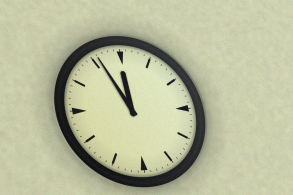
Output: 11h56
